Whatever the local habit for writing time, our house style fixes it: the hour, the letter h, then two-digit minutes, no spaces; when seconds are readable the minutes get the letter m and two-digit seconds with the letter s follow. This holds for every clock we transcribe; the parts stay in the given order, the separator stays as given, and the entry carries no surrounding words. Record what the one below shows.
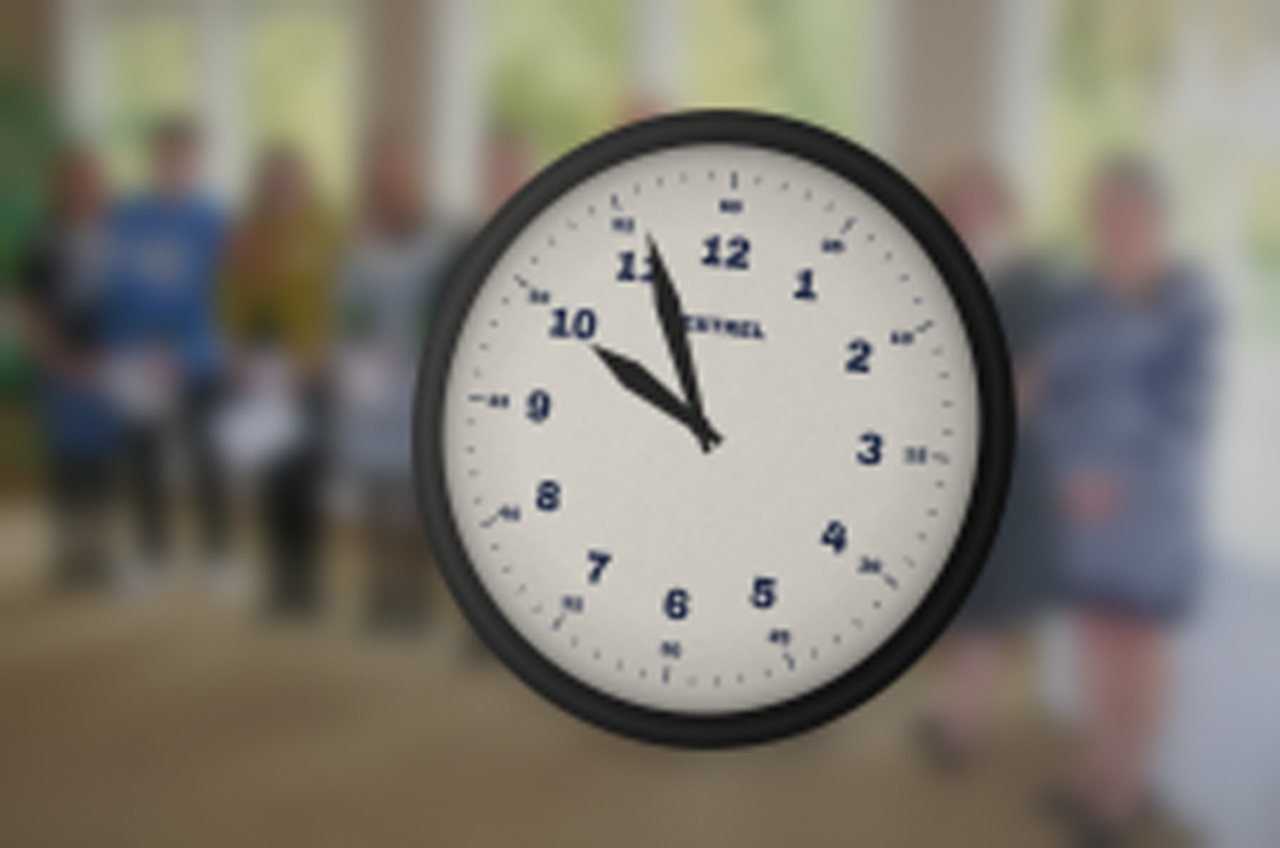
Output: 9h56
